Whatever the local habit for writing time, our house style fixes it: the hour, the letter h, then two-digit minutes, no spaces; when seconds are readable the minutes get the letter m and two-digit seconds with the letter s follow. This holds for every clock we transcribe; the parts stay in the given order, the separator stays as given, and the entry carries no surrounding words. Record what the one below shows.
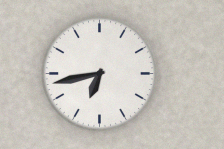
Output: 6h43
